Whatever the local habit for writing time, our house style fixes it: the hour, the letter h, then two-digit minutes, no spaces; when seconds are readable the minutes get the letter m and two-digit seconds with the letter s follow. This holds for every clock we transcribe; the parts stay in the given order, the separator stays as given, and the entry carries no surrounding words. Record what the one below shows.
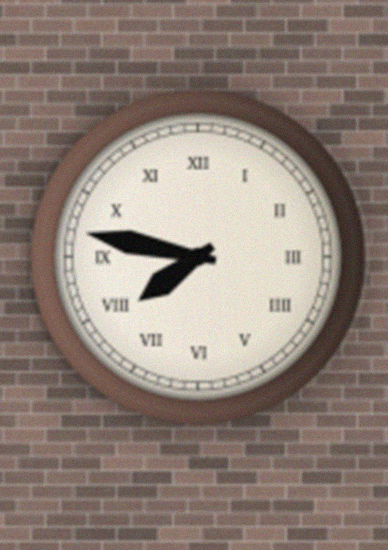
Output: 7h47
